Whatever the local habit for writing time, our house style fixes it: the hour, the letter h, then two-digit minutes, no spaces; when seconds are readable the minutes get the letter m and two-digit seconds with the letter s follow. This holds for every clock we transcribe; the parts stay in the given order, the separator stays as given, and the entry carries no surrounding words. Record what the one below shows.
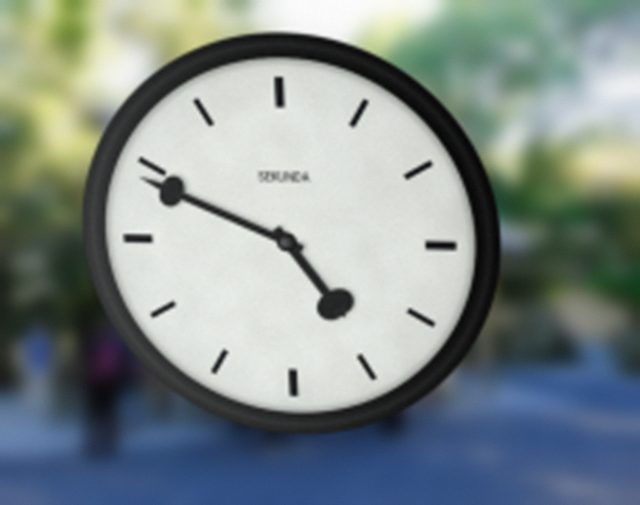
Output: 4h49
